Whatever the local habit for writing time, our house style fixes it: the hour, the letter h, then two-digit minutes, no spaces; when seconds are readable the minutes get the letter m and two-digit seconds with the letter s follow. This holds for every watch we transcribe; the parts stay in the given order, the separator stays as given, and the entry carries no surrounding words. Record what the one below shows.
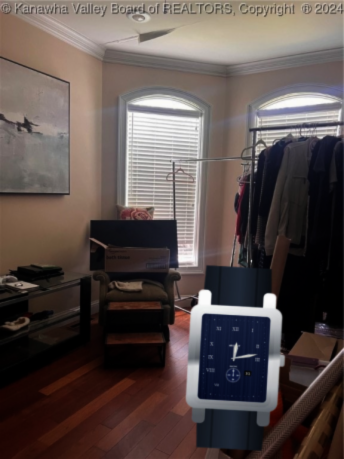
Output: 12h13
